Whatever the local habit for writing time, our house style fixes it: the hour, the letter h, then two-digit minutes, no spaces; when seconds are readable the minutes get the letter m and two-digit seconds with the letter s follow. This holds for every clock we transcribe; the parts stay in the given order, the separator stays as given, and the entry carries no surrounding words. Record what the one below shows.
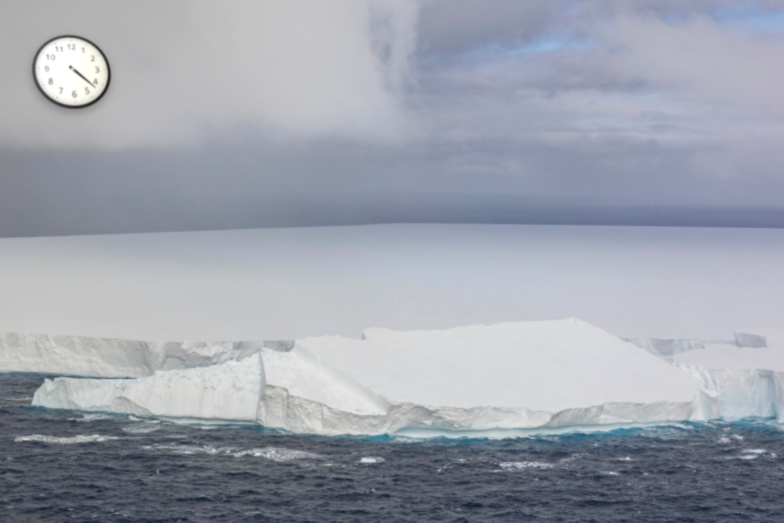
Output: 4h22
